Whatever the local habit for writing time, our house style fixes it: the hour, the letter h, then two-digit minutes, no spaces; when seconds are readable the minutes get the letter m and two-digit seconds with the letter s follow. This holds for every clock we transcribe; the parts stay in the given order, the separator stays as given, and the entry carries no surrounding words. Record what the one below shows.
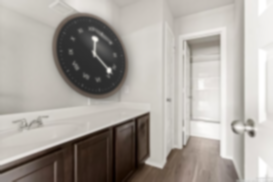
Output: 12h23
